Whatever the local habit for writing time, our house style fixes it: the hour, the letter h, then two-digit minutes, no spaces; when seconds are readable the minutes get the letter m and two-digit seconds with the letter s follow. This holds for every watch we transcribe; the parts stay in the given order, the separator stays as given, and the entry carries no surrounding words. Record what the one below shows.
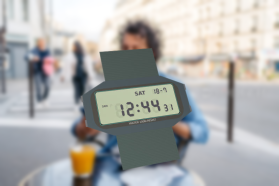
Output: 12h44m31s
